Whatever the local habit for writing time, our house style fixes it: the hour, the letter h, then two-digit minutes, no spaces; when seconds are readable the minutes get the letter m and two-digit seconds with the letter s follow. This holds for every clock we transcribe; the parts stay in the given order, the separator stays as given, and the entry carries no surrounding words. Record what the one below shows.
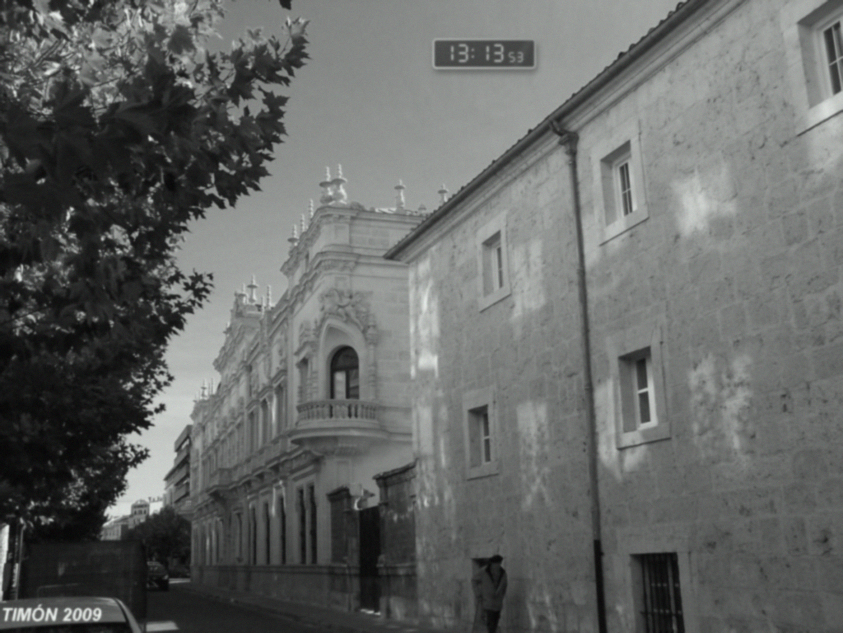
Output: 13h13
